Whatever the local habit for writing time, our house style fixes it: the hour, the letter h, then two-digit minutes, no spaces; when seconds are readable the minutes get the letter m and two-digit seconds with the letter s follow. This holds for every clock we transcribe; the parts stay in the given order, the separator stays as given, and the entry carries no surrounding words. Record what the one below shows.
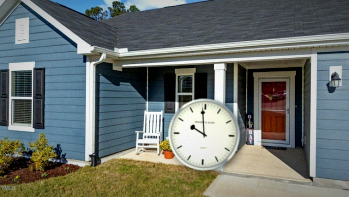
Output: 9h59
